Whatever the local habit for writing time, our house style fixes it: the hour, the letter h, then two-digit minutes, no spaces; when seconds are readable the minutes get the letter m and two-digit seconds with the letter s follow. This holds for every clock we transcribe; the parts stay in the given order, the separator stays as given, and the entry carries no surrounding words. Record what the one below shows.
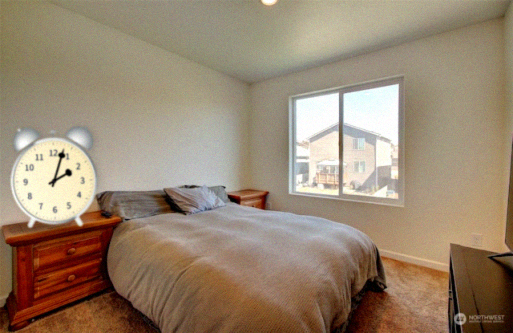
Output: 2h03
